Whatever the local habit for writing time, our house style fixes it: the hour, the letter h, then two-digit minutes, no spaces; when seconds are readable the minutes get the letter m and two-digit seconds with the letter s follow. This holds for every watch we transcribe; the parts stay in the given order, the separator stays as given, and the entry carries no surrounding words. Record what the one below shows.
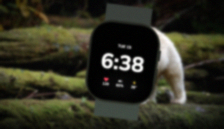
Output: 6h38
